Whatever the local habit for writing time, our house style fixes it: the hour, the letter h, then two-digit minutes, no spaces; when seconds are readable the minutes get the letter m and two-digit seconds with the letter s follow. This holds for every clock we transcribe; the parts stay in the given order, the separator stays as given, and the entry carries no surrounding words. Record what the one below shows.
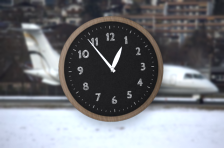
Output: 12h54
